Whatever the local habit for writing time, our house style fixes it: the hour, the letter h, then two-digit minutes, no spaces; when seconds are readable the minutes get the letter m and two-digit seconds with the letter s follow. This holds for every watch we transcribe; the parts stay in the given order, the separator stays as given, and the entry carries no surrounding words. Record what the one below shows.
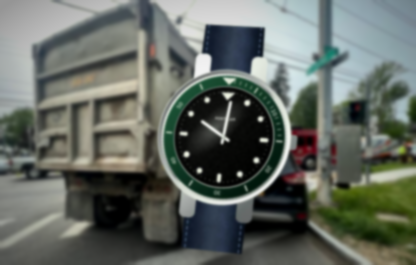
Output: 10h01
